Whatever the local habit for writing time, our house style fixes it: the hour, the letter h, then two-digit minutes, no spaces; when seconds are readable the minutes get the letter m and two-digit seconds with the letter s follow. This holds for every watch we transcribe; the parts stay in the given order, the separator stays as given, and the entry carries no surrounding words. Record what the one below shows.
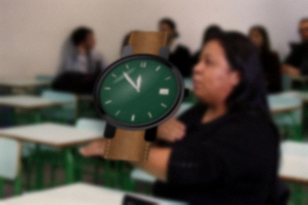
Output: 11h53
